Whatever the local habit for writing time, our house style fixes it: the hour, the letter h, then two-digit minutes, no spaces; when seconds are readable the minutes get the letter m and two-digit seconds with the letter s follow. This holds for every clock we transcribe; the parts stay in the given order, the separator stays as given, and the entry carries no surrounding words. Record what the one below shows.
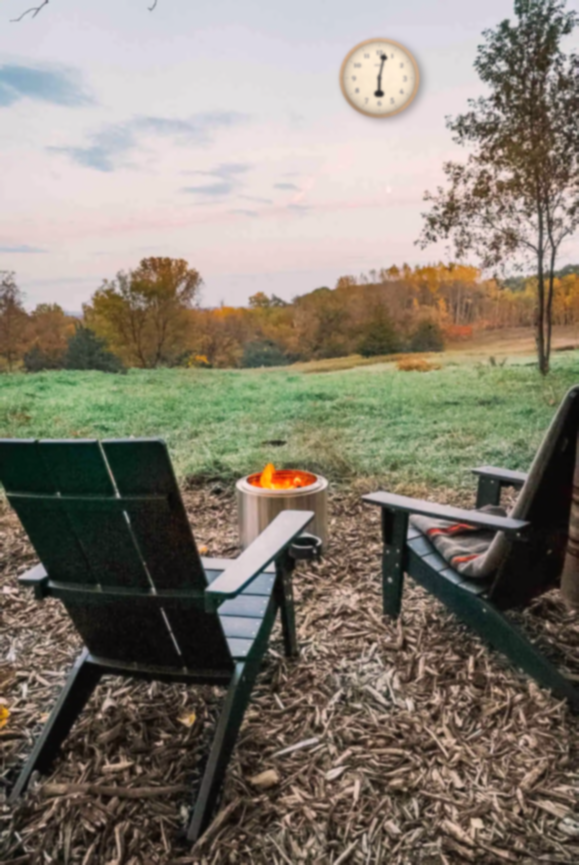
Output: 6h02
